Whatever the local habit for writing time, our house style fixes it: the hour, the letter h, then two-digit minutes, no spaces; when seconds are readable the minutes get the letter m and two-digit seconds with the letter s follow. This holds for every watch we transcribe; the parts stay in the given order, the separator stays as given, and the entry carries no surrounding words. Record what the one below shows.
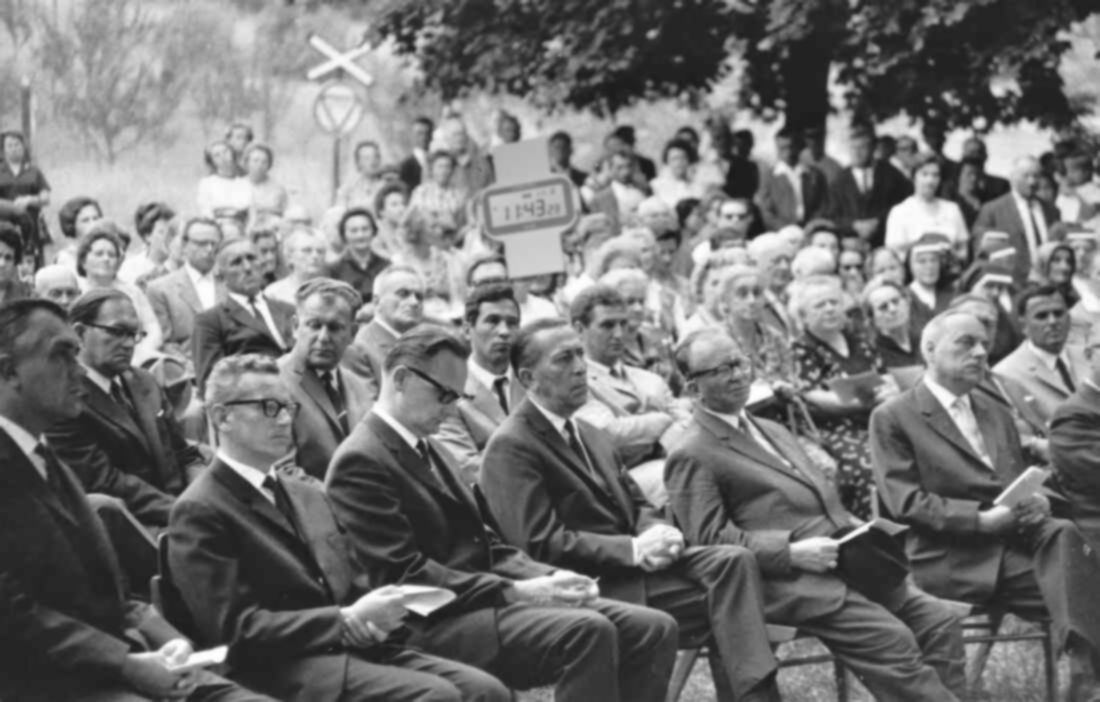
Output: 11h43
